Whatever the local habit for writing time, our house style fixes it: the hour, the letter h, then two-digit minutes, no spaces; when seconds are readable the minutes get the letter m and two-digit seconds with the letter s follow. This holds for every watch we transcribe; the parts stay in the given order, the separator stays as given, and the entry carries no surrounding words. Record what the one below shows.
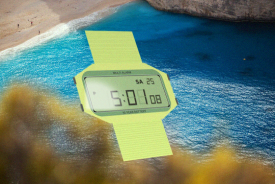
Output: 5h01m08s
